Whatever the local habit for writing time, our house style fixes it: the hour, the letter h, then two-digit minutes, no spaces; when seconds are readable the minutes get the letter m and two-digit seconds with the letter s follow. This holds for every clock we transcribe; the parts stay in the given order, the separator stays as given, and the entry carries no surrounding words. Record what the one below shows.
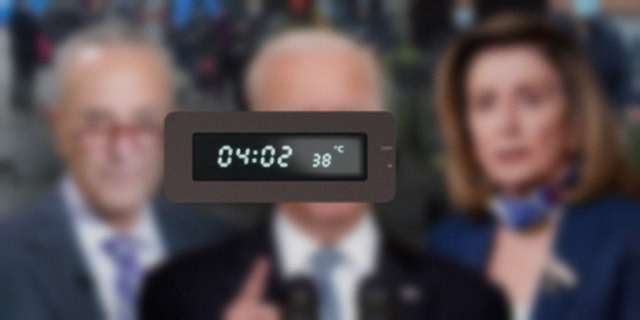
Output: 4h02
